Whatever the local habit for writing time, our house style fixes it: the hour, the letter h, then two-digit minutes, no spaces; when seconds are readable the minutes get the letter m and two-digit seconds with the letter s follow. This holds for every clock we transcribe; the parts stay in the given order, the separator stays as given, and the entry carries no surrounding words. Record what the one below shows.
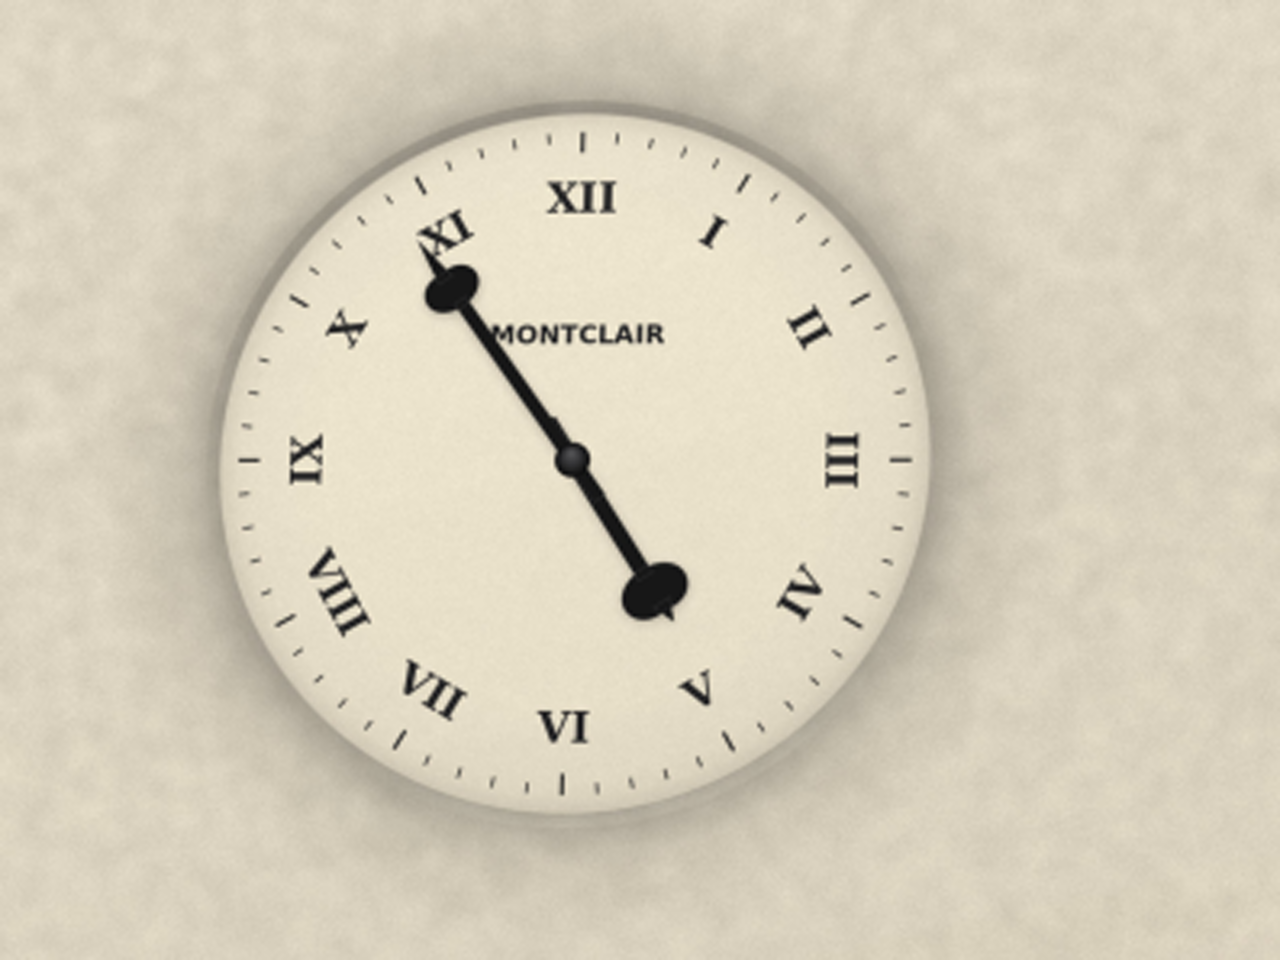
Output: 4h54
